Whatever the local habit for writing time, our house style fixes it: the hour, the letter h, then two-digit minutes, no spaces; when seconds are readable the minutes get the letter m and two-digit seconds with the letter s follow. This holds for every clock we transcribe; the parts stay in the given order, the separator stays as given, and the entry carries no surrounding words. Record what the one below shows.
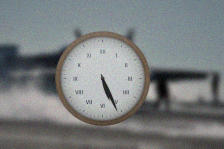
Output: 5h26
